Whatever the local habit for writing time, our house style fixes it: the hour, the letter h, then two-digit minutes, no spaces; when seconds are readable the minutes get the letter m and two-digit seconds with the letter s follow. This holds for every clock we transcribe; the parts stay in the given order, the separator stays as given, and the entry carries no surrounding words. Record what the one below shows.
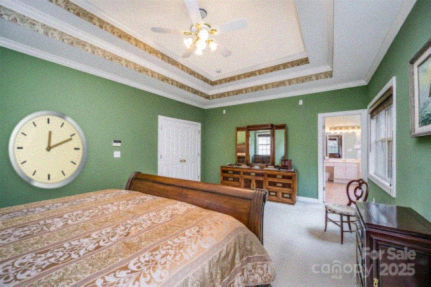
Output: 12h11
